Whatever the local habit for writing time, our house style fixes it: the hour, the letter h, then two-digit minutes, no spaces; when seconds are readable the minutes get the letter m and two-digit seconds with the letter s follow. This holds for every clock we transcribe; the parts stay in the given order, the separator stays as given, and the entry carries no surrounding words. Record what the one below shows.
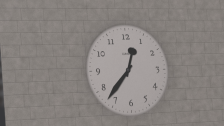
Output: 12h37
